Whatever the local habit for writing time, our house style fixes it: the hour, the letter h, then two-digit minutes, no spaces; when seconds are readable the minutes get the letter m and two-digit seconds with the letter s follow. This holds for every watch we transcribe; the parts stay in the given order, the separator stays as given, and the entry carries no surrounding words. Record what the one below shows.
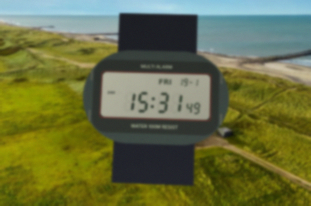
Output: 15h31m49s
